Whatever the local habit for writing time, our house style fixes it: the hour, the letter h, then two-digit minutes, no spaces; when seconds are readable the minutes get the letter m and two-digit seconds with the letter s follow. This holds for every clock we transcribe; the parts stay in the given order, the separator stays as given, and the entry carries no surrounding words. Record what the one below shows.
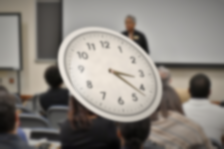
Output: 3h22
